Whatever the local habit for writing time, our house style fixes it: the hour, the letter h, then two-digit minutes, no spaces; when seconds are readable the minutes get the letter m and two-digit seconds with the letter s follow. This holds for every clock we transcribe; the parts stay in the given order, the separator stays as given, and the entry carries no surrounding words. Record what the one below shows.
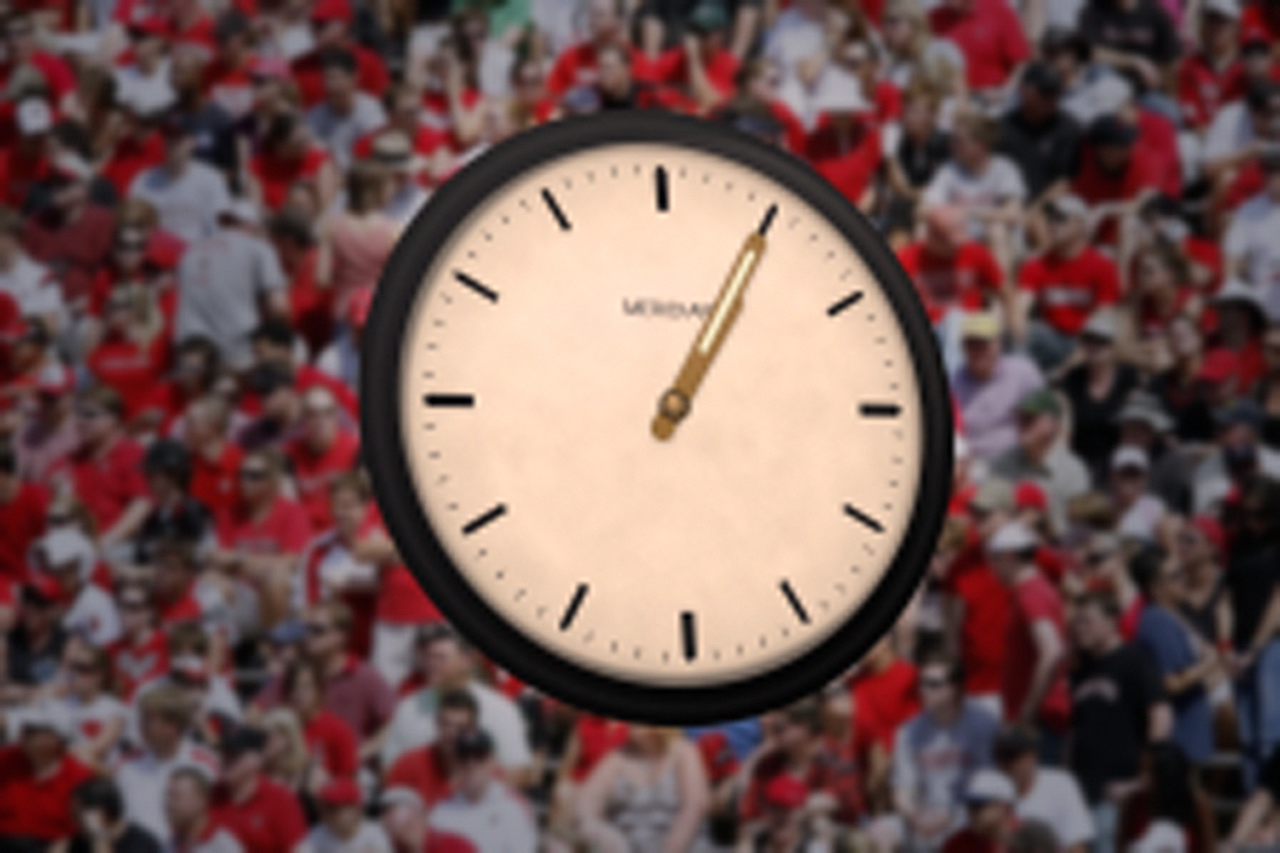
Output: 1h05
